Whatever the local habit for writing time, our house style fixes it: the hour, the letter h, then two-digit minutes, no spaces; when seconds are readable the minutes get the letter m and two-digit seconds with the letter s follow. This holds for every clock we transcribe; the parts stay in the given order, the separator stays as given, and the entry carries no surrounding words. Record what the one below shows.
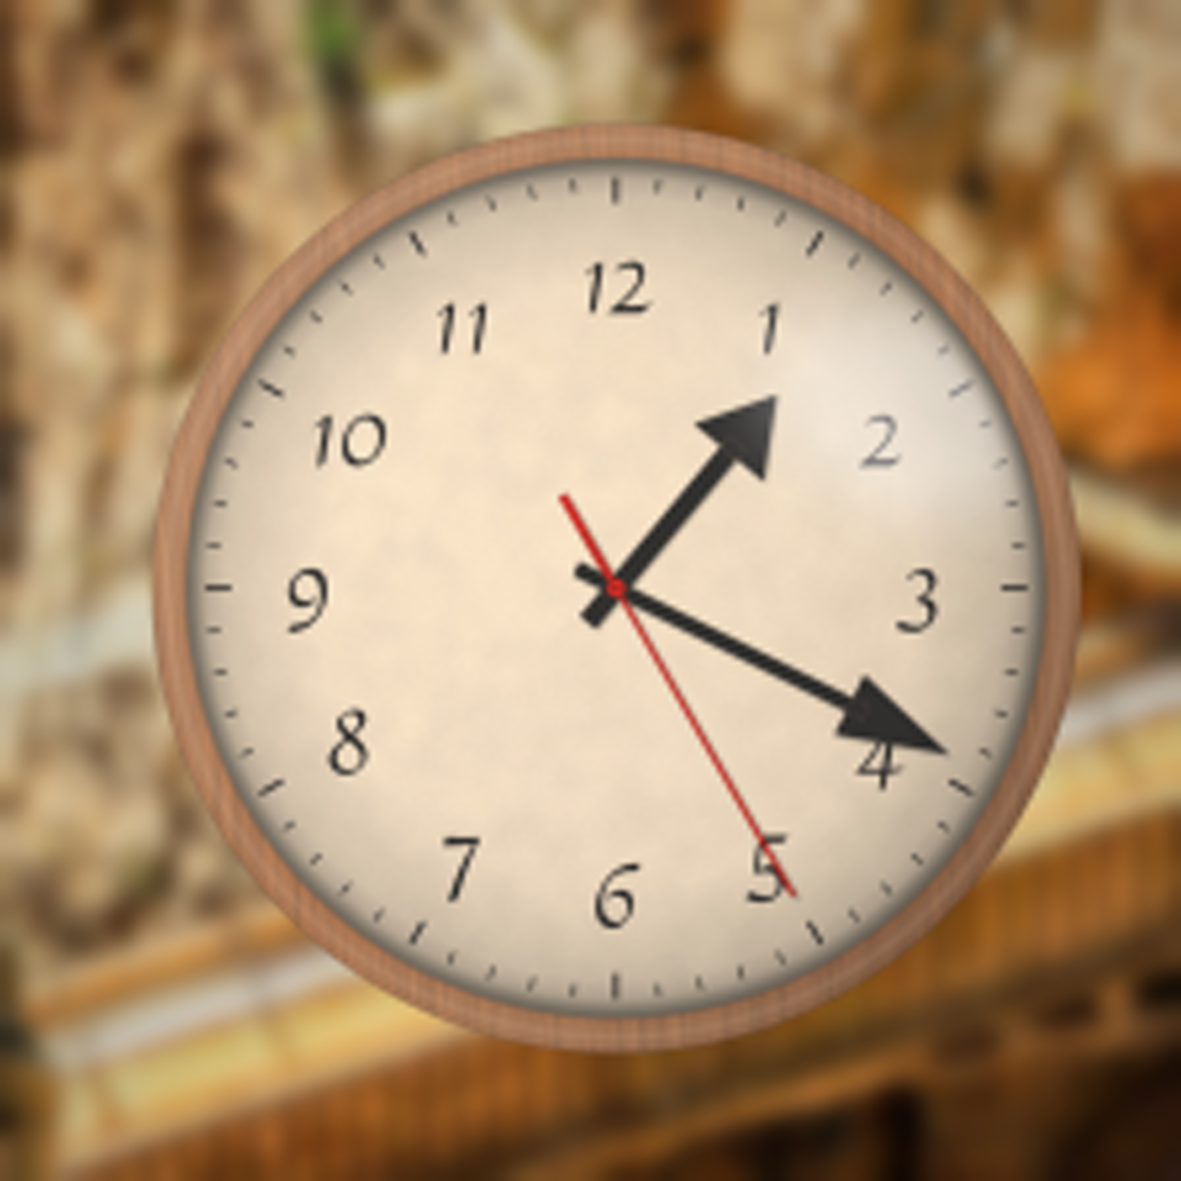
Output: 1h19m25s
